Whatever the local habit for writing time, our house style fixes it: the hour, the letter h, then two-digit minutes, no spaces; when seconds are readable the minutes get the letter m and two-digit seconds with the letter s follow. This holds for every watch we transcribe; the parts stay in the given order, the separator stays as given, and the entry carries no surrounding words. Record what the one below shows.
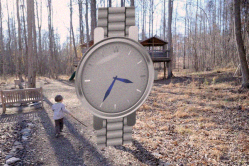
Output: 3h35
